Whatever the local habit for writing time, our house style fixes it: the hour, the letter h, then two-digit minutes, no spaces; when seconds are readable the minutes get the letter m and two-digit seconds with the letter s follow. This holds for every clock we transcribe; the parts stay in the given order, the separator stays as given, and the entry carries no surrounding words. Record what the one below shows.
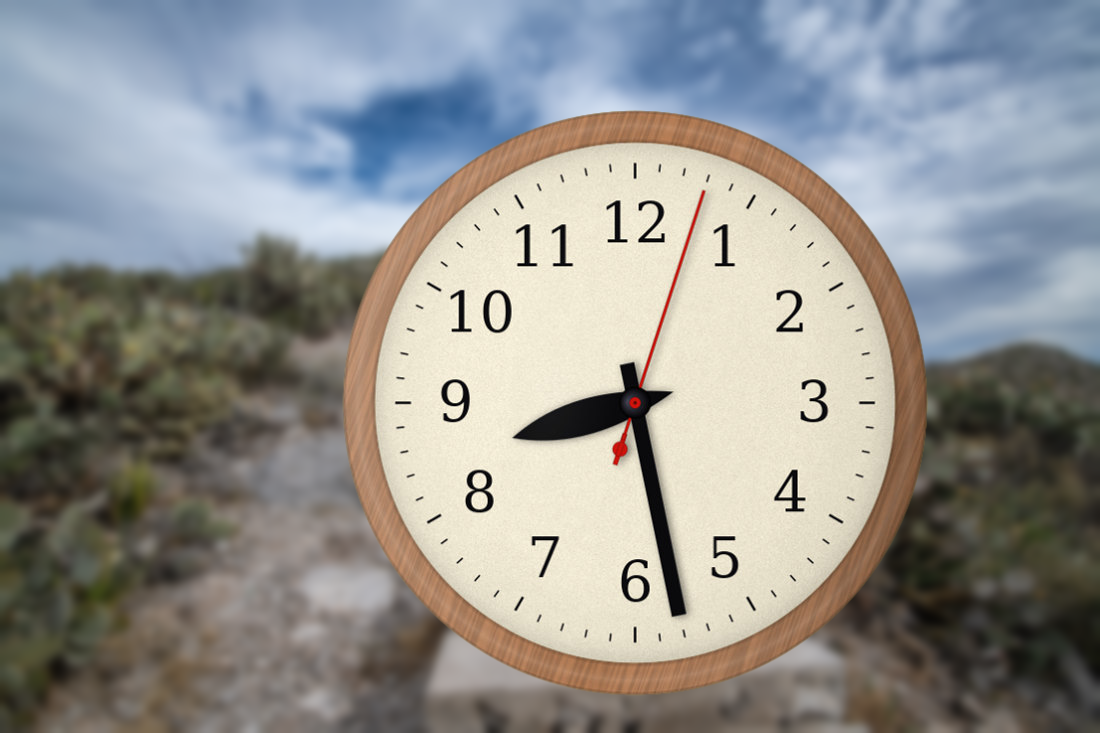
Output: 8h28m03s
